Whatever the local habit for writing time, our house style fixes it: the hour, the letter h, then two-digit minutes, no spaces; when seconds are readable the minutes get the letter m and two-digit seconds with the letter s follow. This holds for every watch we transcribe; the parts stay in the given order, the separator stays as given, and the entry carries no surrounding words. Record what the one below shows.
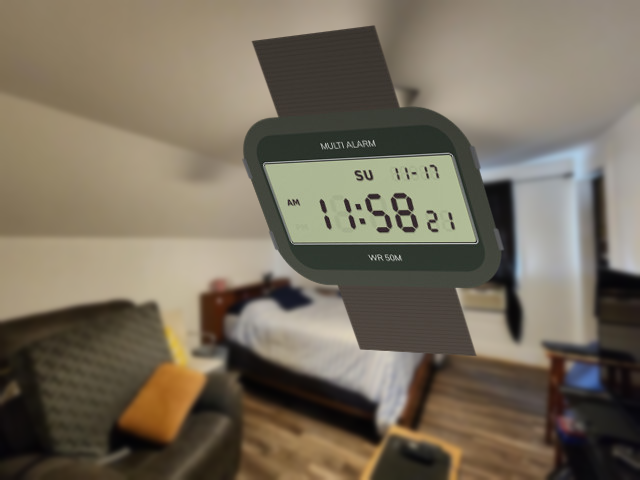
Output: 11h58m21s
